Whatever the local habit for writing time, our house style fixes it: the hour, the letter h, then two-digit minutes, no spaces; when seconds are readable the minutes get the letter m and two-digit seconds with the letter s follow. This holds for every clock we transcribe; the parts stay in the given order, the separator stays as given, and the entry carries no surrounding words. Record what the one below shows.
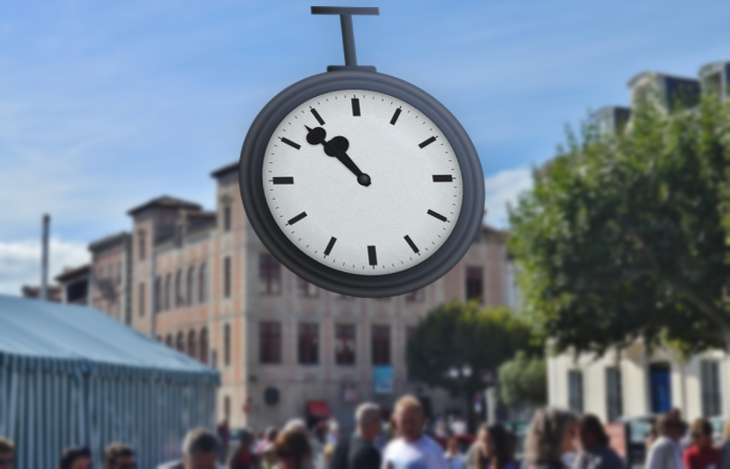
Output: 10h53
